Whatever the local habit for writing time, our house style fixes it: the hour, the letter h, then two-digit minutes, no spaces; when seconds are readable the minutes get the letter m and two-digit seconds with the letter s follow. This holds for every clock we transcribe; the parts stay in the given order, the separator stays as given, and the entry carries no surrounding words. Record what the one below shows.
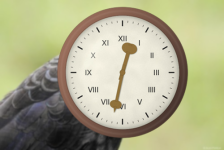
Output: 12h32
